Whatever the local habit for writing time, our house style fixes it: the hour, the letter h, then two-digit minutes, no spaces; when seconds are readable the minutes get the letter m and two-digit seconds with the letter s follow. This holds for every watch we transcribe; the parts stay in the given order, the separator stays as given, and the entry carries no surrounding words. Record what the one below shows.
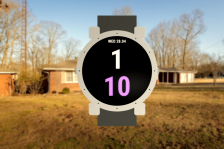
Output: 1h10
